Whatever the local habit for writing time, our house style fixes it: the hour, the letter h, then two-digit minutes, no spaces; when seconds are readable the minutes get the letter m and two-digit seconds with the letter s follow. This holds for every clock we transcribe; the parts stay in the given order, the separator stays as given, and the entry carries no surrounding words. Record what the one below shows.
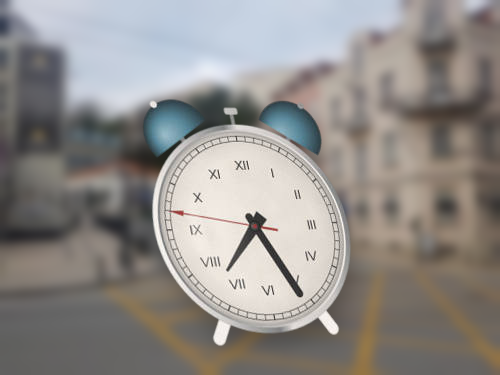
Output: 7h25m47s
